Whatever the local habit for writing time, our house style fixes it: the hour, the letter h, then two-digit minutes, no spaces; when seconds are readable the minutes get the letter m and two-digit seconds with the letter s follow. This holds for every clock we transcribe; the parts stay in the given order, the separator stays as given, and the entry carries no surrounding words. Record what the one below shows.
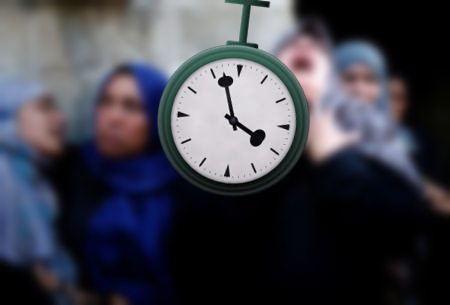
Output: 3h57
